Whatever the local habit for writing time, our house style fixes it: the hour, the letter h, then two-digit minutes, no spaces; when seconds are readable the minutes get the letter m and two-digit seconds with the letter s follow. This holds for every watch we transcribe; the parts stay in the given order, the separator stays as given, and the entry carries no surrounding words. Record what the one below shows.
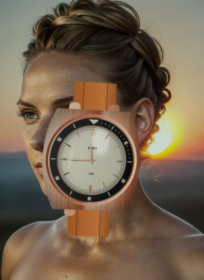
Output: 11h45
